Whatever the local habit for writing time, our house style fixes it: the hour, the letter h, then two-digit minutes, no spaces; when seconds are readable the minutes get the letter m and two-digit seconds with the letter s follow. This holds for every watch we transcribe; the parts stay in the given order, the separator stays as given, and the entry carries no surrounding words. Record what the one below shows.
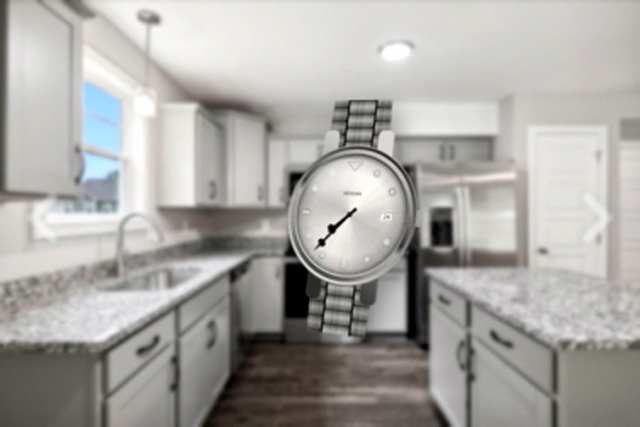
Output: 7h37
